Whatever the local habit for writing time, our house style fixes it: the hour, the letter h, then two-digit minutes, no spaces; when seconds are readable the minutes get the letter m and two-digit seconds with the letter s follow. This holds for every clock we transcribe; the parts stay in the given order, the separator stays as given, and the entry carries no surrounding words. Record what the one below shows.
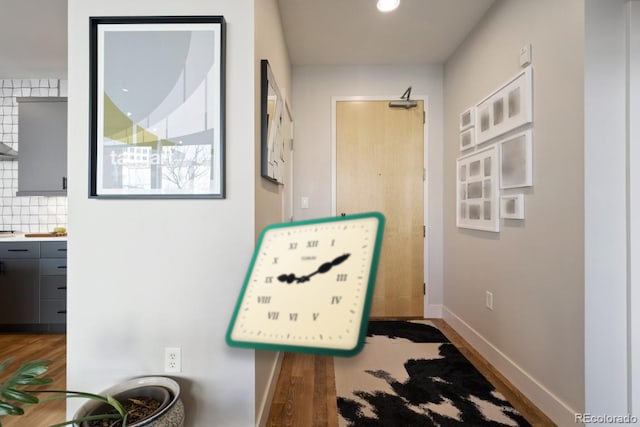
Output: 9h10
